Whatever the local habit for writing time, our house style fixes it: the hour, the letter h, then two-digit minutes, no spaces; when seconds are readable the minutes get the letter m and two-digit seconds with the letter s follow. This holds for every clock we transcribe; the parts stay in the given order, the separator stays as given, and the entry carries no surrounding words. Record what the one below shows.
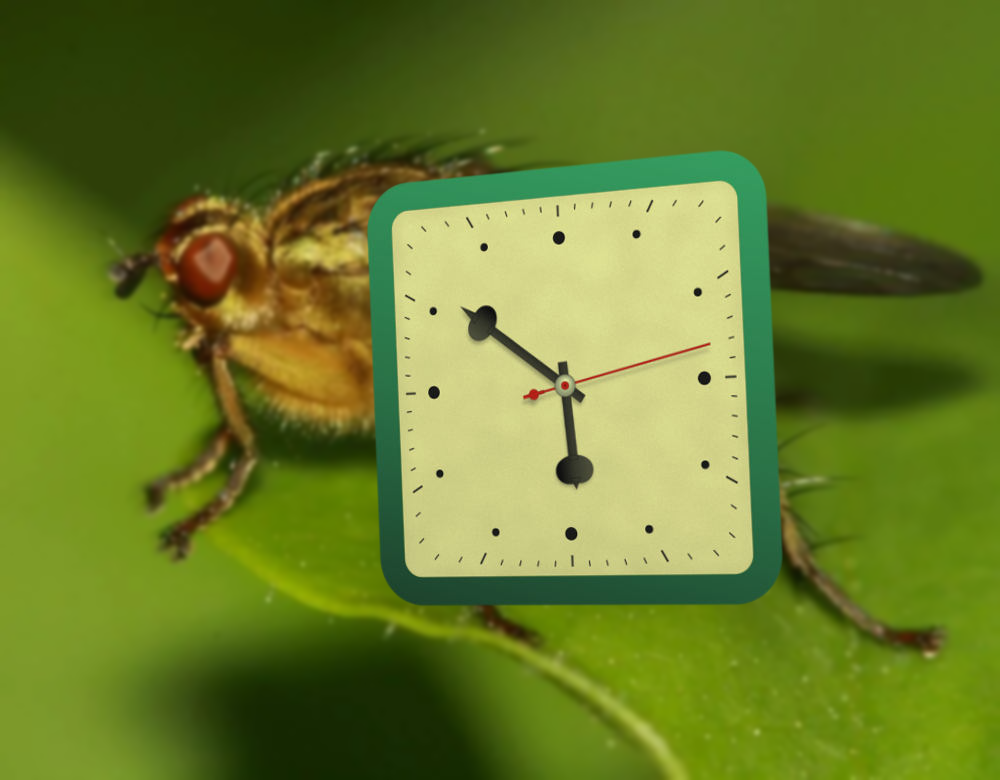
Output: 5h51m13s
